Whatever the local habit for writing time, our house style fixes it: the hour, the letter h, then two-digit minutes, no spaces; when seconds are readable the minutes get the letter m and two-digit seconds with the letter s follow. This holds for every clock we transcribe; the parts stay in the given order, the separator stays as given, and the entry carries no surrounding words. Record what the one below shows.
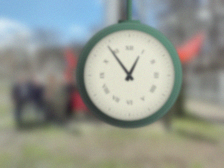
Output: 12h54
